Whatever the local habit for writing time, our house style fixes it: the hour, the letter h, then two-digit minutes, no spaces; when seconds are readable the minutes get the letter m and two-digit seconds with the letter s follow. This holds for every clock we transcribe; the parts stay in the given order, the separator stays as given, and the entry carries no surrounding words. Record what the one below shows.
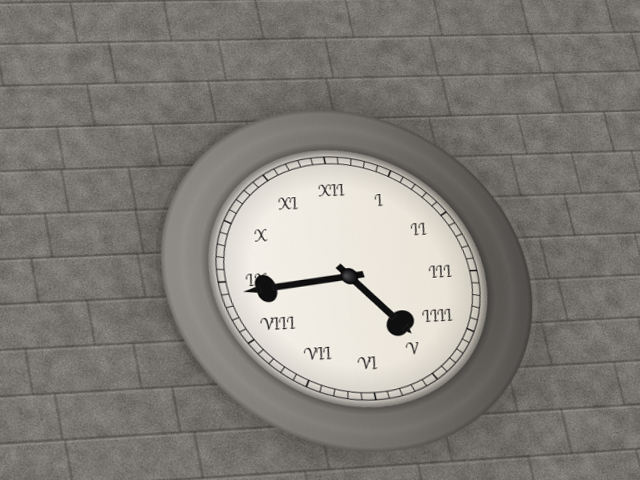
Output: 4h44
